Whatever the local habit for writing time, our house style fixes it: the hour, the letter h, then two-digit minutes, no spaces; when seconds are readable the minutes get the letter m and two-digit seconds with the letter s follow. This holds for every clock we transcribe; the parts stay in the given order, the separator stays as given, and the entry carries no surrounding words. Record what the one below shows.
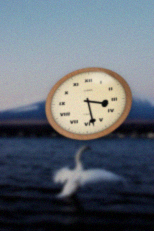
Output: 3h28
